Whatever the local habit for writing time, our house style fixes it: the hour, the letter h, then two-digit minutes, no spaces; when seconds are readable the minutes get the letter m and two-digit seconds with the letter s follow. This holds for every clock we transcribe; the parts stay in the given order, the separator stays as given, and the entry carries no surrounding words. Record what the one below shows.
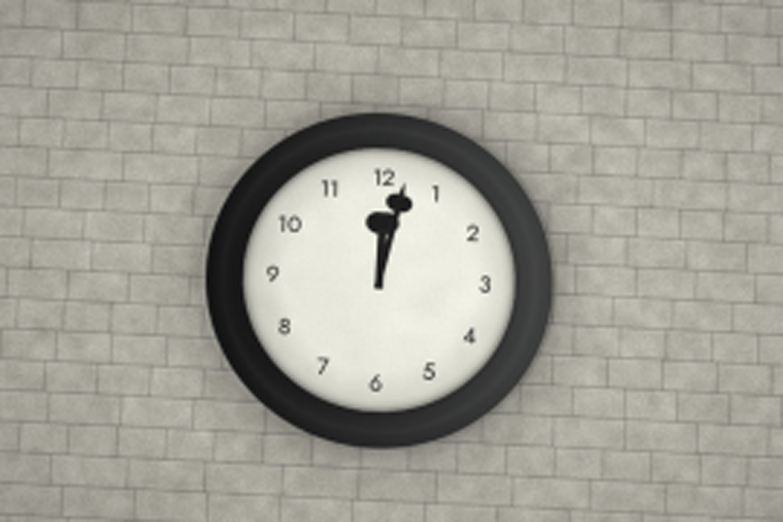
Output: 12h02
